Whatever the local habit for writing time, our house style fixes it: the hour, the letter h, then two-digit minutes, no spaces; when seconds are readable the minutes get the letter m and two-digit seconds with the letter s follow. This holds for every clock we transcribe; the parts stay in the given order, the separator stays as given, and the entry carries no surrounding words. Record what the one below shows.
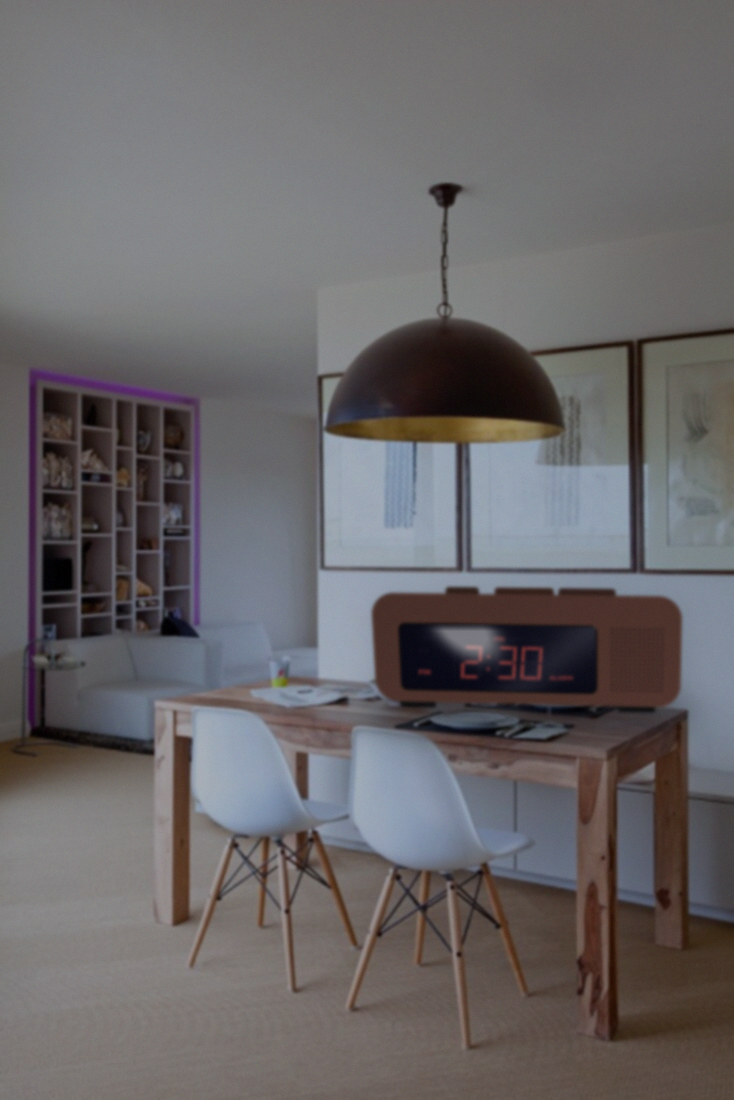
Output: 2h30
